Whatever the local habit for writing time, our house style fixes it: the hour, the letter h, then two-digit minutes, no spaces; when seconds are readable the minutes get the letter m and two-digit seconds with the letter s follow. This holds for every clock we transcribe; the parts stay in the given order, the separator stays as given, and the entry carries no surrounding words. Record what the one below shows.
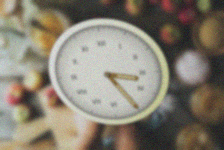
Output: 3h25
